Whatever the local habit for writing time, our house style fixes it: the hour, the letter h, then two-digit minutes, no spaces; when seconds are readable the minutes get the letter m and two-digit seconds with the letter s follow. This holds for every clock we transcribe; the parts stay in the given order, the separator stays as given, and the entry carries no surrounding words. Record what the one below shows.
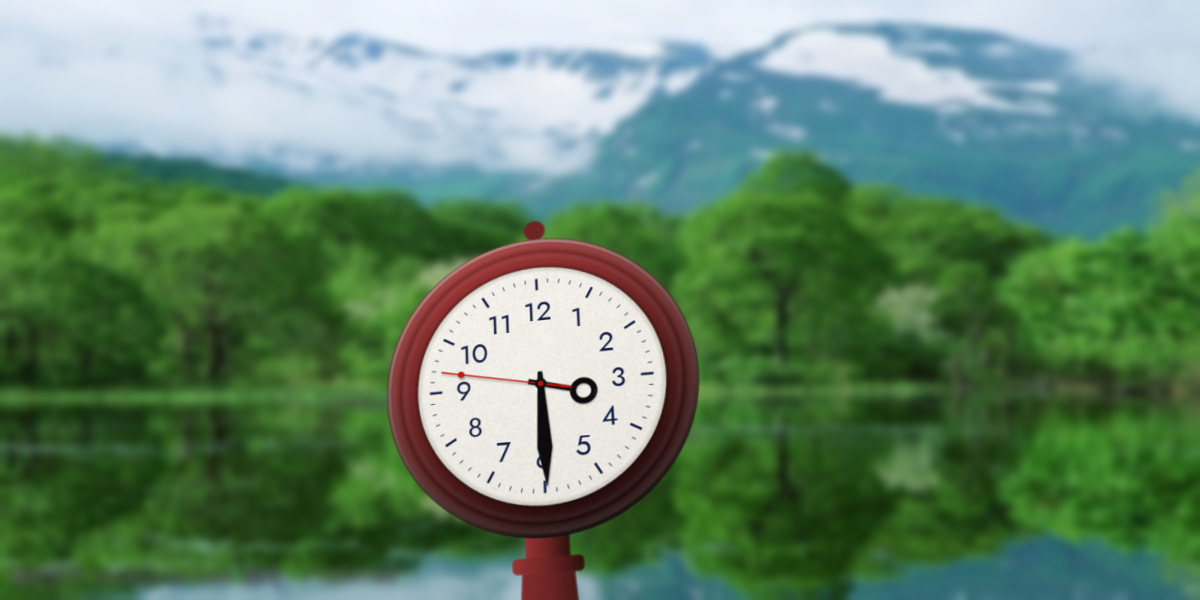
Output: 3h29m47s
